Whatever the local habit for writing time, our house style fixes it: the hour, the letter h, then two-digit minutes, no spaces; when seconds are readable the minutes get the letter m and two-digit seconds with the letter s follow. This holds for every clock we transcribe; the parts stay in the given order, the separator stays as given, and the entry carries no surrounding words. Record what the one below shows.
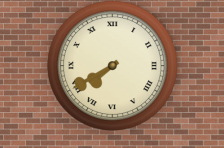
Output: 7h40
